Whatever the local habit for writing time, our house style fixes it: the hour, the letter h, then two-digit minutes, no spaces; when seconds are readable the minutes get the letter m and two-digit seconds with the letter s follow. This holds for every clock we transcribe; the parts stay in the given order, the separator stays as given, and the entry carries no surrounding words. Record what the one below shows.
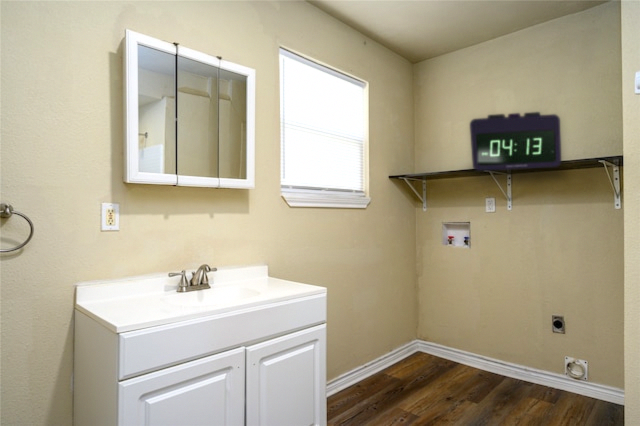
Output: 4h13
